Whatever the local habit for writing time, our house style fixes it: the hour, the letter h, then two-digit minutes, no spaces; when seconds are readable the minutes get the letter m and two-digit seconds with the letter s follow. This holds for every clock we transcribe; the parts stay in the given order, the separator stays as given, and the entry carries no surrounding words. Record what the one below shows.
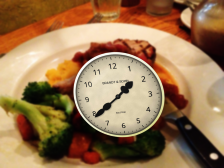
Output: 1h39
